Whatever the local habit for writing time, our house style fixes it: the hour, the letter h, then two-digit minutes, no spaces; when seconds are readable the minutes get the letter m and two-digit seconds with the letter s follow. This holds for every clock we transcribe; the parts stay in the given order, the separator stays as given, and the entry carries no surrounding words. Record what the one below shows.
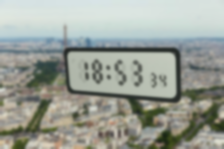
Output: 18h53m34s
